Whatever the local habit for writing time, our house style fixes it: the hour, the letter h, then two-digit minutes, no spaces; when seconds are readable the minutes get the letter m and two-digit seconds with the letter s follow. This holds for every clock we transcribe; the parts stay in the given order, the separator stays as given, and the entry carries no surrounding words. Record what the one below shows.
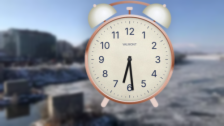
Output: 6h29
